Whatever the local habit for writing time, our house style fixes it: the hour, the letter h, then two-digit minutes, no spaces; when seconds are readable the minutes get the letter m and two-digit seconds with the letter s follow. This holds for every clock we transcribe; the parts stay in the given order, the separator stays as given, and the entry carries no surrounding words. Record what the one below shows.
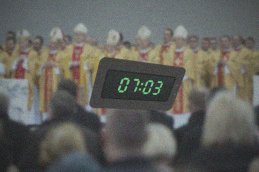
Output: 7h03
